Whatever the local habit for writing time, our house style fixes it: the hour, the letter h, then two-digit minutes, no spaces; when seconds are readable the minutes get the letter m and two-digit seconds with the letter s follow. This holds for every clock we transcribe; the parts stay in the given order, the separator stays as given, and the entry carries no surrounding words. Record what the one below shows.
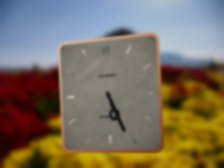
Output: 5h26
